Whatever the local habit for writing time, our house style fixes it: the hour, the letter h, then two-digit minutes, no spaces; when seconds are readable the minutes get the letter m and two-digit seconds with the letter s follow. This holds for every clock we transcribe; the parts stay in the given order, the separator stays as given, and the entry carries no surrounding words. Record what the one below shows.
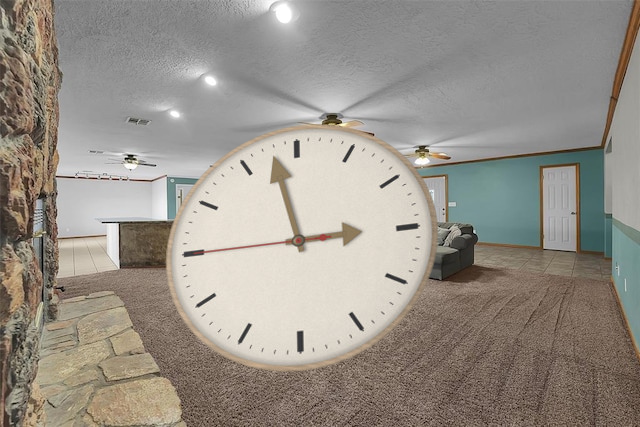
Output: 2h57m45s
